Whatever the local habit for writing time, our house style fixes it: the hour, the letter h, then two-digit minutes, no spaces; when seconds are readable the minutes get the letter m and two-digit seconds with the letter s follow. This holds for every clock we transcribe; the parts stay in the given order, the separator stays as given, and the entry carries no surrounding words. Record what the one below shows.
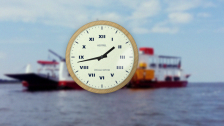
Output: 1h43
